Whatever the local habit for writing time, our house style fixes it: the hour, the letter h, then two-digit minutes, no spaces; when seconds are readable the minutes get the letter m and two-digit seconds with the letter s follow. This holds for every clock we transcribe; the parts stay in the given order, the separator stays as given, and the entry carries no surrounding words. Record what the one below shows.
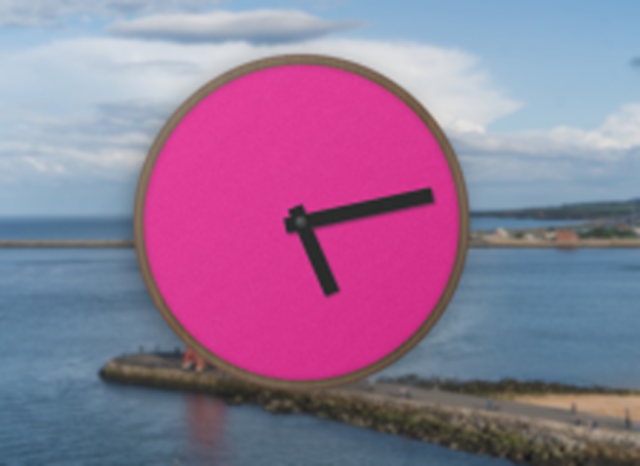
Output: 5h13
